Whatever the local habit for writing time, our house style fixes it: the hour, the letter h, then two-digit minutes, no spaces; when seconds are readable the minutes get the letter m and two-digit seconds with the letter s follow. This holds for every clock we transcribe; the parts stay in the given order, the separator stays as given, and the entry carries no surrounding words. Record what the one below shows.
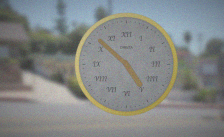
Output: 4h52
